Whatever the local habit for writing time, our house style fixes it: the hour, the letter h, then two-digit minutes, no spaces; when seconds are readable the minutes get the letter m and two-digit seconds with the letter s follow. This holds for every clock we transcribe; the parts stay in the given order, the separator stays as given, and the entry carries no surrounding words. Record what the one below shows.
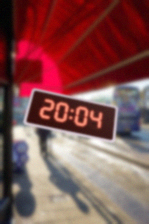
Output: 20h04
